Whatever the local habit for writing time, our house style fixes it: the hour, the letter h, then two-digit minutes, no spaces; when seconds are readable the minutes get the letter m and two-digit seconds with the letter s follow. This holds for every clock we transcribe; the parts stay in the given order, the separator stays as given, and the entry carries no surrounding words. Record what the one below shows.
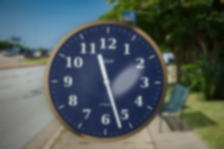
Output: 11h27
